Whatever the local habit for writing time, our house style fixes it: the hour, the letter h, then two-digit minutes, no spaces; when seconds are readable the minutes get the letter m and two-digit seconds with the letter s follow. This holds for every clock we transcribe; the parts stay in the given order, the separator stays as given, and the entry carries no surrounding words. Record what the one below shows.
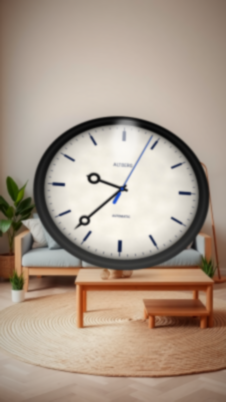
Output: 9h37m04s
